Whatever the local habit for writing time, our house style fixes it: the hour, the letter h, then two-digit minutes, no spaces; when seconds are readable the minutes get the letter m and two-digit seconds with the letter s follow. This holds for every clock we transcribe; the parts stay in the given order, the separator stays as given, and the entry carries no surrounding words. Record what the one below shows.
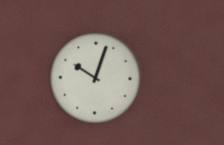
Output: 10h03
